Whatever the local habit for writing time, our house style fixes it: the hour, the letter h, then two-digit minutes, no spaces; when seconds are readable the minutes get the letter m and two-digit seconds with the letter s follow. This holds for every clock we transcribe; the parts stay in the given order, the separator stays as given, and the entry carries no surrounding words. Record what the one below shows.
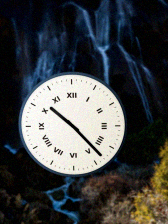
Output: 10h23
